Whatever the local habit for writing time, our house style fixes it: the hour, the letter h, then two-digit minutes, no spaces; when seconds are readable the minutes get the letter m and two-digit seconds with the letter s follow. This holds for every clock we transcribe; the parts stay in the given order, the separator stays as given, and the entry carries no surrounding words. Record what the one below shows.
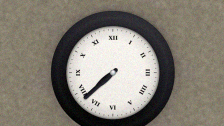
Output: 7h38
